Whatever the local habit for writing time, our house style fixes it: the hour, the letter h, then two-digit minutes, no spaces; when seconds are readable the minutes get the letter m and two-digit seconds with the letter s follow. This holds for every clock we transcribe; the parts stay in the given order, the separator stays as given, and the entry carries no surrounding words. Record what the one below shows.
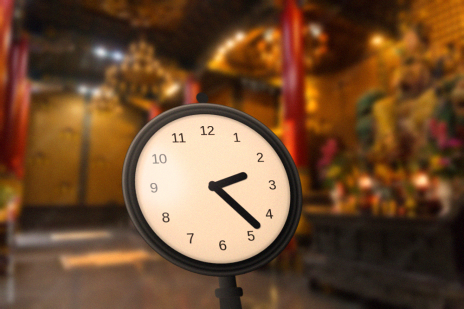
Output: 2h23
